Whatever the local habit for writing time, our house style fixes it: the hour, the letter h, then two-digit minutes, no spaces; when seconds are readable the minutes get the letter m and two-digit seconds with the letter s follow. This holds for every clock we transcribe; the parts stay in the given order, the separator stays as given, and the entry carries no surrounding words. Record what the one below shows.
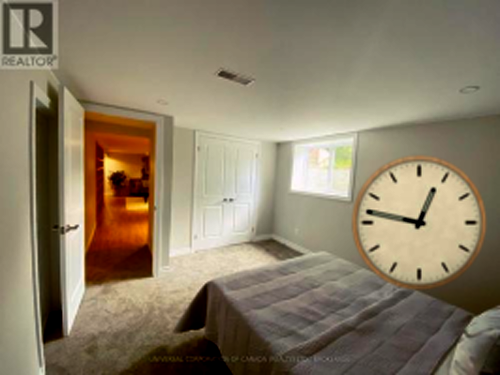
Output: 12h47
